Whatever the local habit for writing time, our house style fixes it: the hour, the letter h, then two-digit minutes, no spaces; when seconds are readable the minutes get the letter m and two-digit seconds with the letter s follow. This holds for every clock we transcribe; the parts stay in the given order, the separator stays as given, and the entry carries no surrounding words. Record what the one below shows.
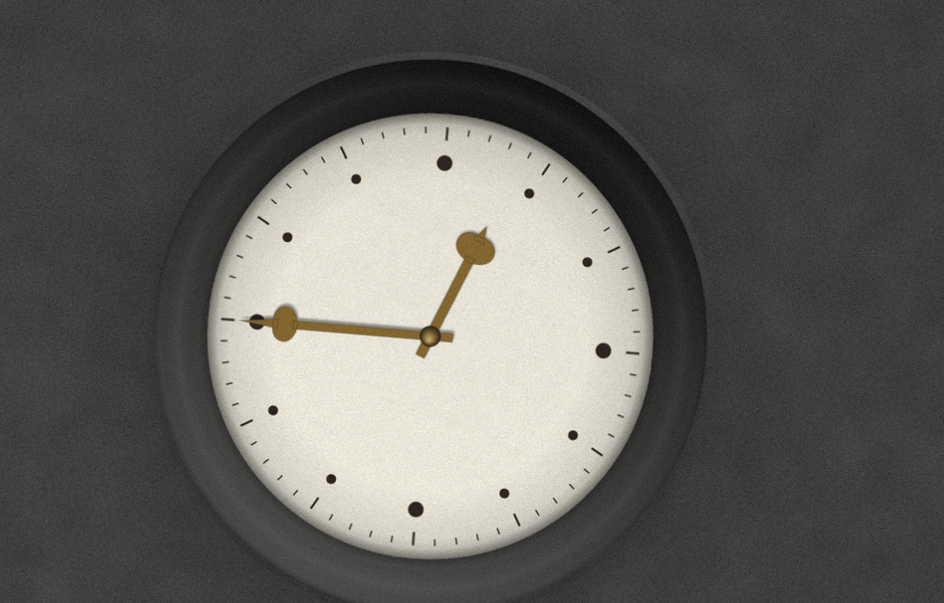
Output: 12h45
